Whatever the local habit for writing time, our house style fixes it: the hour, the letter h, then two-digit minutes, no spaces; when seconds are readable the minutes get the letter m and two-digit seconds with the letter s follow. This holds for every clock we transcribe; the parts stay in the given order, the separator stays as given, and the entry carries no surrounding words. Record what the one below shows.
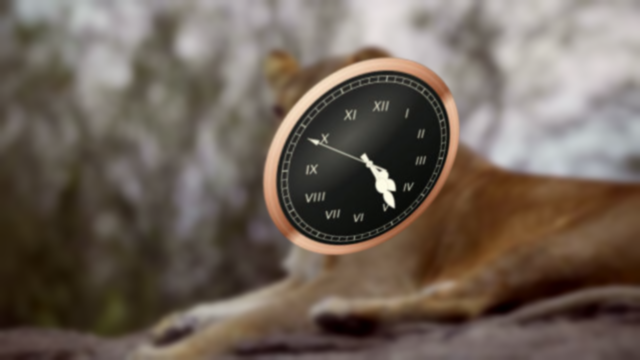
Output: 4h23m49s
